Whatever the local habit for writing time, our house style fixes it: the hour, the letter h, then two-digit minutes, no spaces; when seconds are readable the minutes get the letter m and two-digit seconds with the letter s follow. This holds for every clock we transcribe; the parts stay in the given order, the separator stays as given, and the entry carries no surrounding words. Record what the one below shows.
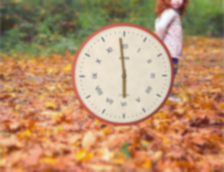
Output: 5h59
